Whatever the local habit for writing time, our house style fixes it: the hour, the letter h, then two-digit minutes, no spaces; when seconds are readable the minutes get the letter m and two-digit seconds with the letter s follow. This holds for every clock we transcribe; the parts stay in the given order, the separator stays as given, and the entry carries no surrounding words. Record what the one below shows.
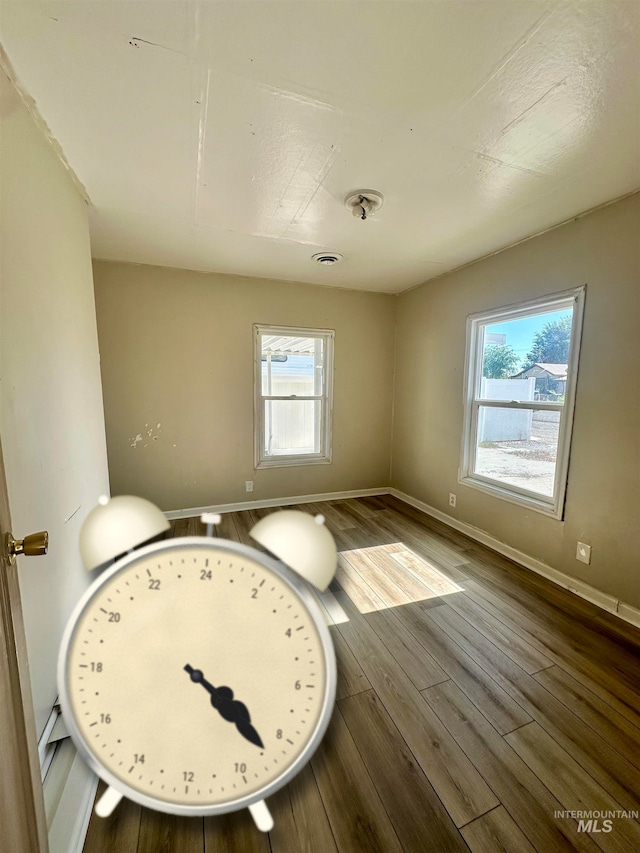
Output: 8h22
